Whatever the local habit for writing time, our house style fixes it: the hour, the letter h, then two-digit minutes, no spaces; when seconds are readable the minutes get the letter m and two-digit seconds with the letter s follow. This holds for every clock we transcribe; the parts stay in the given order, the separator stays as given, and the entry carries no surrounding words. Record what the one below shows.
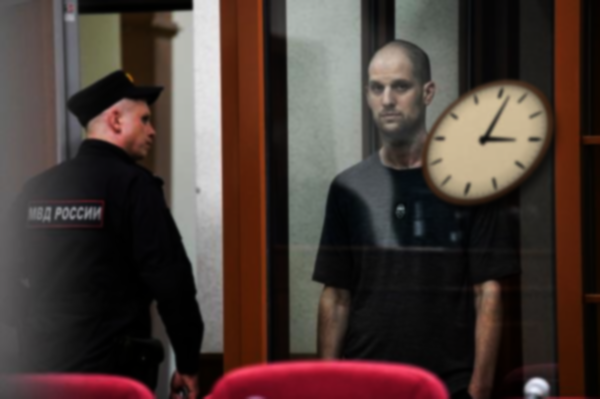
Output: 3h02
